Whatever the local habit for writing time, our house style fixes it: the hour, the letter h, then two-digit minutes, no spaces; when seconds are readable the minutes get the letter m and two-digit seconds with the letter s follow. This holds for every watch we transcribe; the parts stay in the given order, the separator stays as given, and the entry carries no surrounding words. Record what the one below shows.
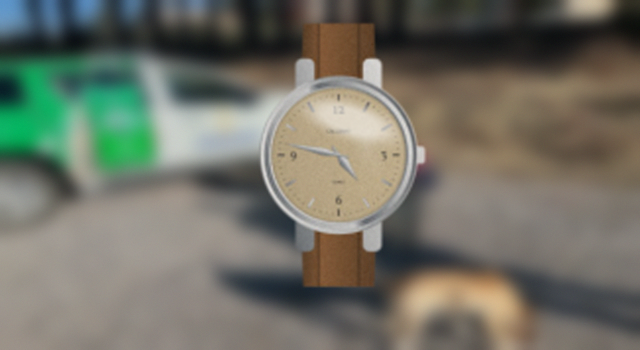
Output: 4h47
